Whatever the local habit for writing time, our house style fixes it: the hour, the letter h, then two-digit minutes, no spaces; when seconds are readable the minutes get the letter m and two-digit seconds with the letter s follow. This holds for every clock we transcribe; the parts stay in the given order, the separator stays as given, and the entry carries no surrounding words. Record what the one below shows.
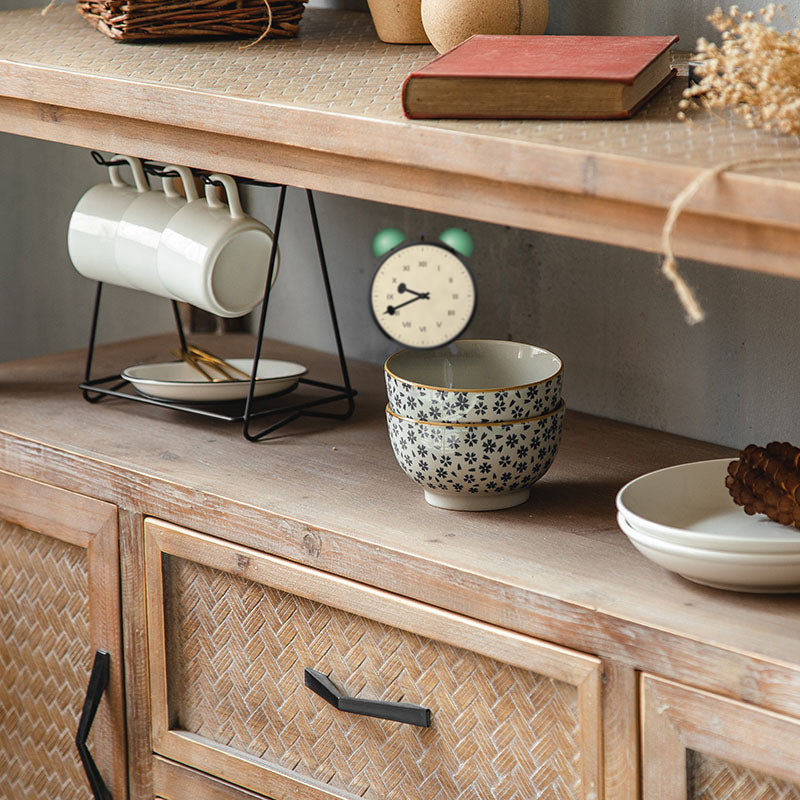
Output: 9h41
